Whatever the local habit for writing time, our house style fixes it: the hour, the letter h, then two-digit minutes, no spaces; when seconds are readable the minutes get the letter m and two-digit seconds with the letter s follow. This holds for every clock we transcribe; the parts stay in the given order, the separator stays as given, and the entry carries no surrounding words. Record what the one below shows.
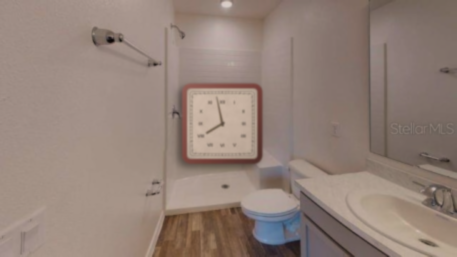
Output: 7h58
